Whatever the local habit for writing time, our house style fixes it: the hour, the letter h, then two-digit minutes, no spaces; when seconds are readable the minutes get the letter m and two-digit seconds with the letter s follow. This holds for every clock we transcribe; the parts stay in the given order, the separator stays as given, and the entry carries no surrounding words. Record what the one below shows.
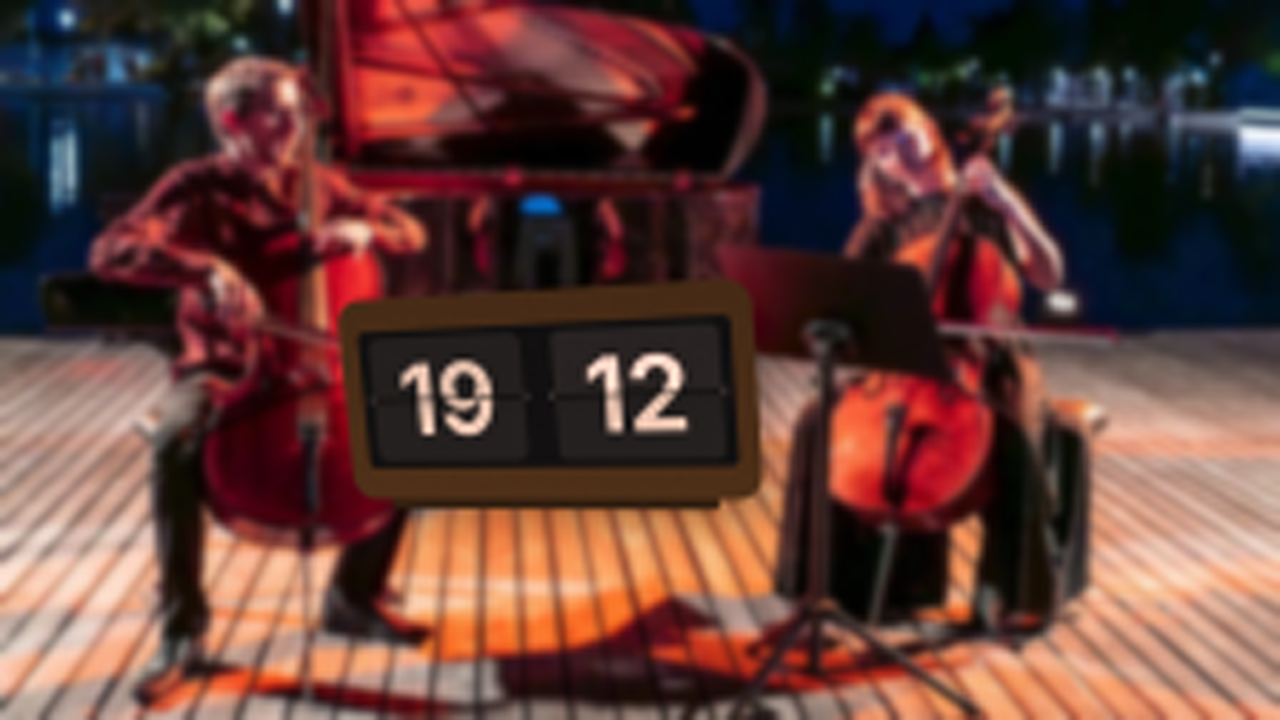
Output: 19h12
